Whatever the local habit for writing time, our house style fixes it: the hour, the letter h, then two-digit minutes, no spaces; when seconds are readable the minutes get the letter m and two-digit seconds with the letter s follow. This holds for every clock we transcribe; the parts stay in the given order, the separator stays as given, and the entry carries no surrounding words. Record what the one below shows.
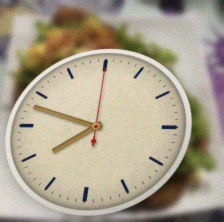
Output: 7h48m00s
